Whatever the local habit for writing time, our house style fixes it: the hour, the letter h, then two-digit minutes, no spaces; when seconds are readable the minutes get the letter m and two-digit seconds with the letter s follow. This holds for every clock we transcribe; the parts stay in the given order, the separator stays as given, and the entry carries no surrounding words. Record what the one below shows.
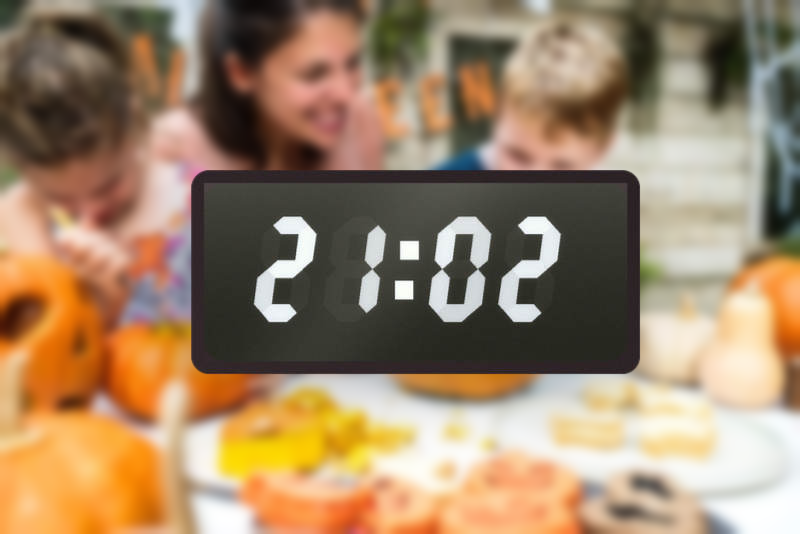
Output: 21h02
